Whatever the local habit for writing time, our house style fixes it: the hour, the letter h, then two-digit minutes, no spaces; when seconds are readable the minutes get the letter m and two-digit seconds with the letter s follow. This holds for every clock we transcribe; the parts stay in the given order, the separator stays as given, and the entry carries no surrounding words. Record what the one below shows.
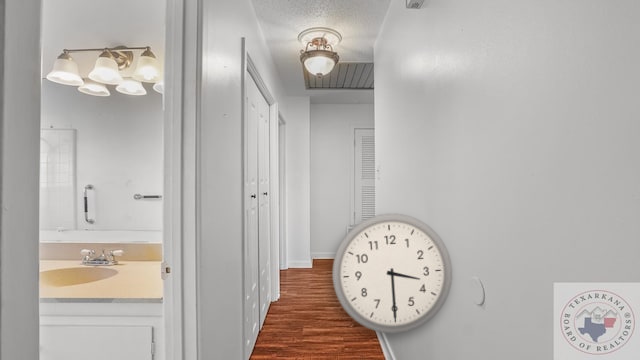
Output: 3h30
